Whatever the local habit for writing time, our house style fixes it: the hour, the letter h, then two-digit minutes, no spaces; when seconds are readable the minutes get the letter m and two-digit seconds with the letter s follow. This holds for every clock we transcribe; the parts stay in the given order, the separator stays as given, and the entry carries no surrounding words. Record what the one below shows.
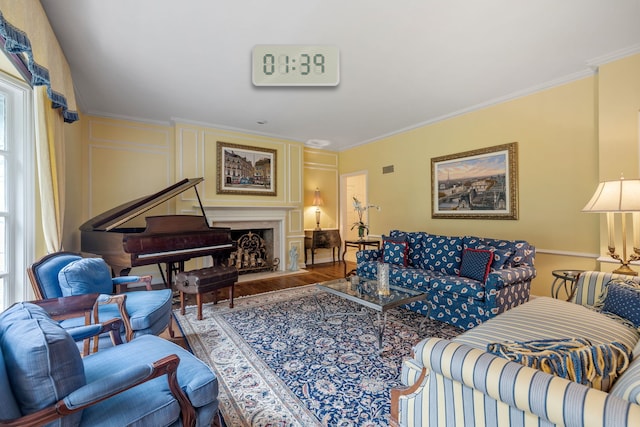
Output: 1h39
